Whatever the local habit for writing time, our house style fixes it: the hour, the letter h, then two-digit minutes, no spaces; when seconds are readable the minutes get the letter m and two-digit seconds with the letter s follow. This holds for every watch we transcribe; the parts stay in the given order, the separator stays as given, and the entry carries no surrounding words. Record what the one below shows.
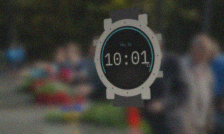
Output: 10h01
